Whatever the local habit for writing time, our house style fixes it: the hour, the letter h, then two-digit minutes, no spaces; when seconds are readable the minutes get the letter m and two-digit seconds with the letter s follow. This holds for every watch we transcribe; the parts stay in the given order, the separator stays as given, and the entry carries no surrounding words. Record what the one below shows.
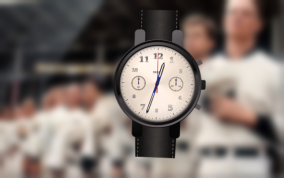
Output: 12h33
